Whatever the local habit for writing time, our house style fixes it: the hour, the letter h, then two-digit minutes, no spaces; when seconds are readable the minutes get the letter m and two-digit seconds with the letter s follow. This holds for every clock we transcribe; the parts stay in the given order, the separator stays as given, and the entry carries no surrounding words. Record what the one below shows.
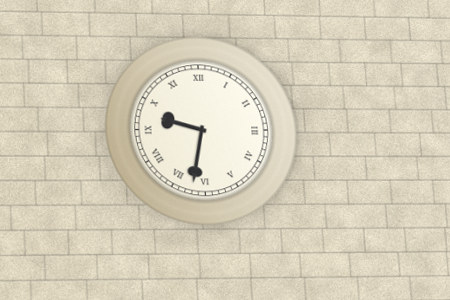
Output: 9h32
